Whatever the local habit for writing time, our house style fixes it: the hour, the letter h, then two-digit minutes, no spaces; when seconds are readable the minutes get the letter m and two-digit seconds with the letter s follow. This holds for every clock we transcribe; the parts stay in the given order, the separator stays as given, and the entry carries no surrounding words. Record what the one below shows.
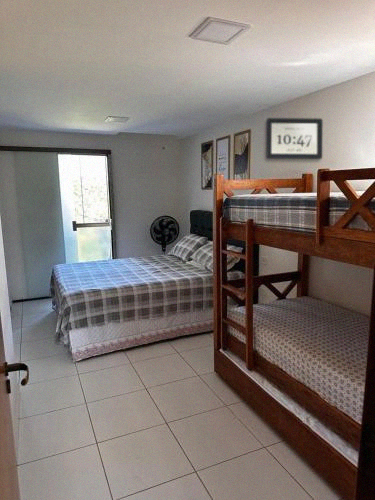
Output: 10h47
